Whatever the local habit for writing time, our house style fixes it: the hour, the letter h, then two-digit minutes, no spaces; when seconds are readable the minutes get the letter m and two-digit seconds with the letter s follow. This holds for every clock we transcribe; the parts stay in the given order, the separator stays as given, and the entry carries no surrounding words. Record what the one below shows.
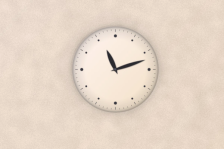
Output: 11h12
